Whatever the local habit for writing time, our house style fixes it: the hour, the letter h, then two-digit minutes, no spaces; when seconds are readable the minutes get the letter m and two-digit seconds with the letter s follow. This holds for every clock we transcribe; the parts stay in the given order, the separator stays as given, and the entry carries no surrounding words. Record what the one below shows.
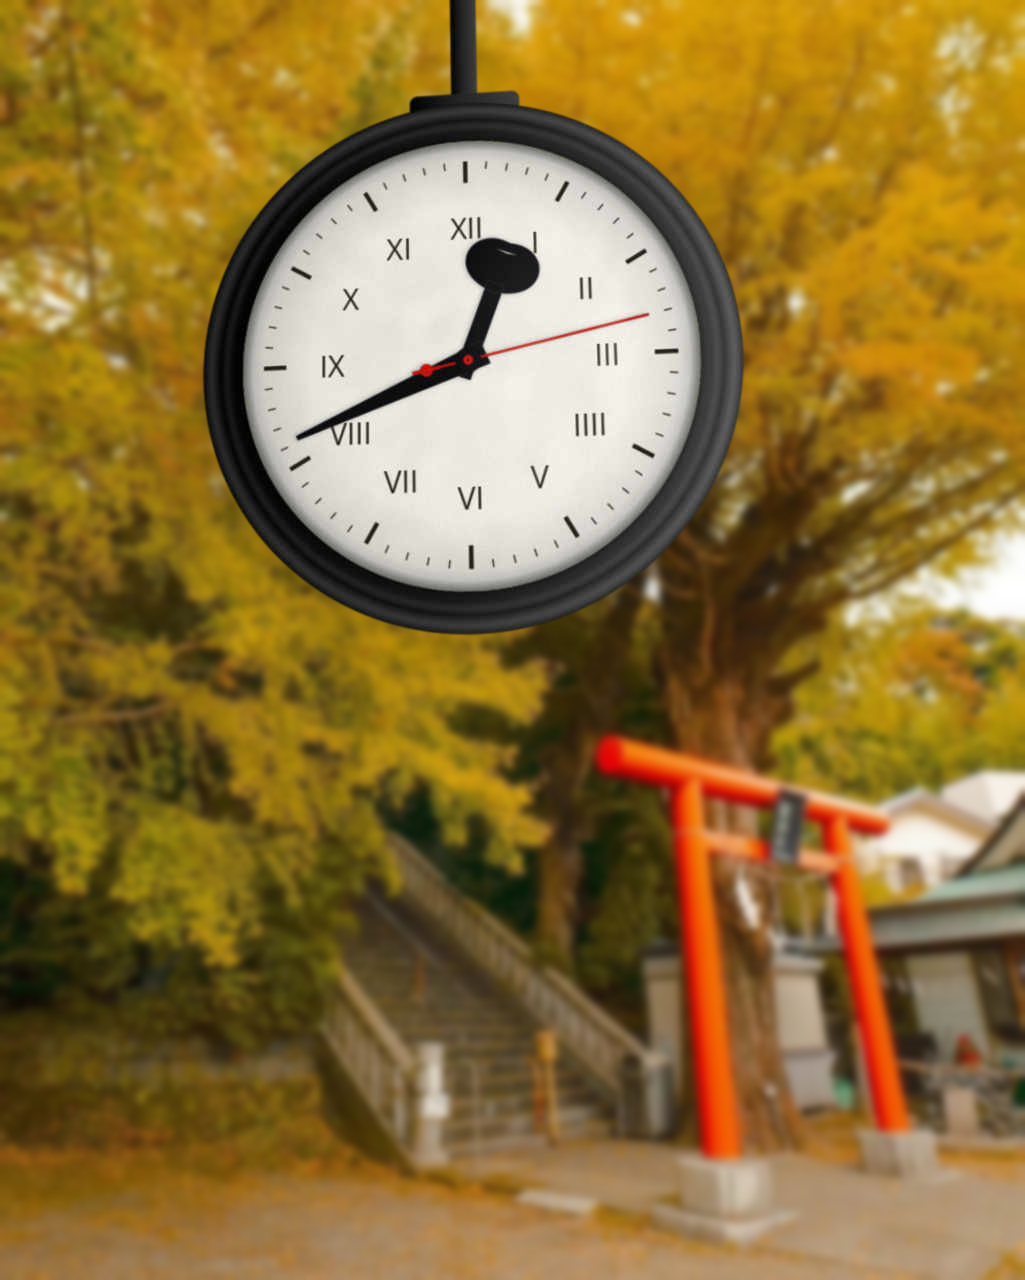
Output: 12h41m13s
